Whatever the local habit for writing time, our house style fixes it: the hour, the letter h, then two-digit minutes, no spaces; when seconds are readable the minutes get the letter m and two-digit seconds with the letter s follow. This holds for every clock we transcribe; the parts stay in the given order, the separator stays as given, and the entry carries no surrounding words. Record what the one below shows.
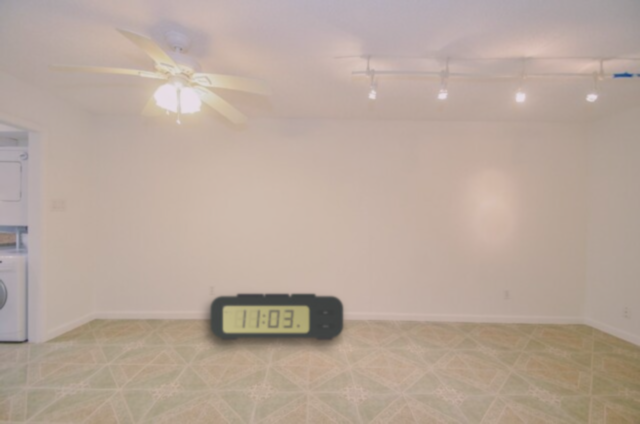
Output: 11h03
